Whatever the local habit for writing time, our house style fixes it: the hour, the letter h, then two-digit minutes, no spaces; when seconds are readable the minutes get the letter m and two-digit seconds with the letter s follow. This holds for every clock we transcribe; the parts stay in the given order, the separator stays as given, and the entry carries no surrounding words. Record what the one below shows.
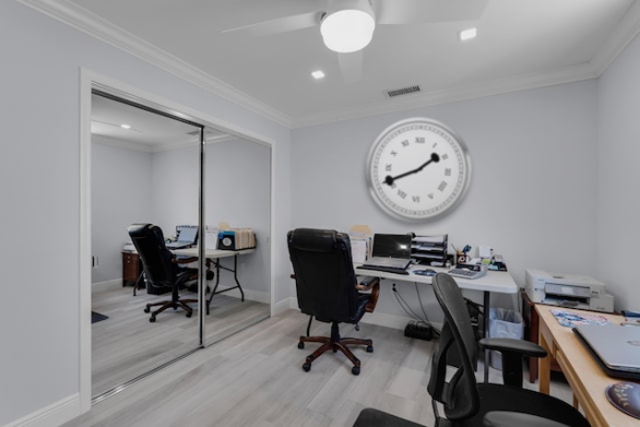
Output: 1h41
